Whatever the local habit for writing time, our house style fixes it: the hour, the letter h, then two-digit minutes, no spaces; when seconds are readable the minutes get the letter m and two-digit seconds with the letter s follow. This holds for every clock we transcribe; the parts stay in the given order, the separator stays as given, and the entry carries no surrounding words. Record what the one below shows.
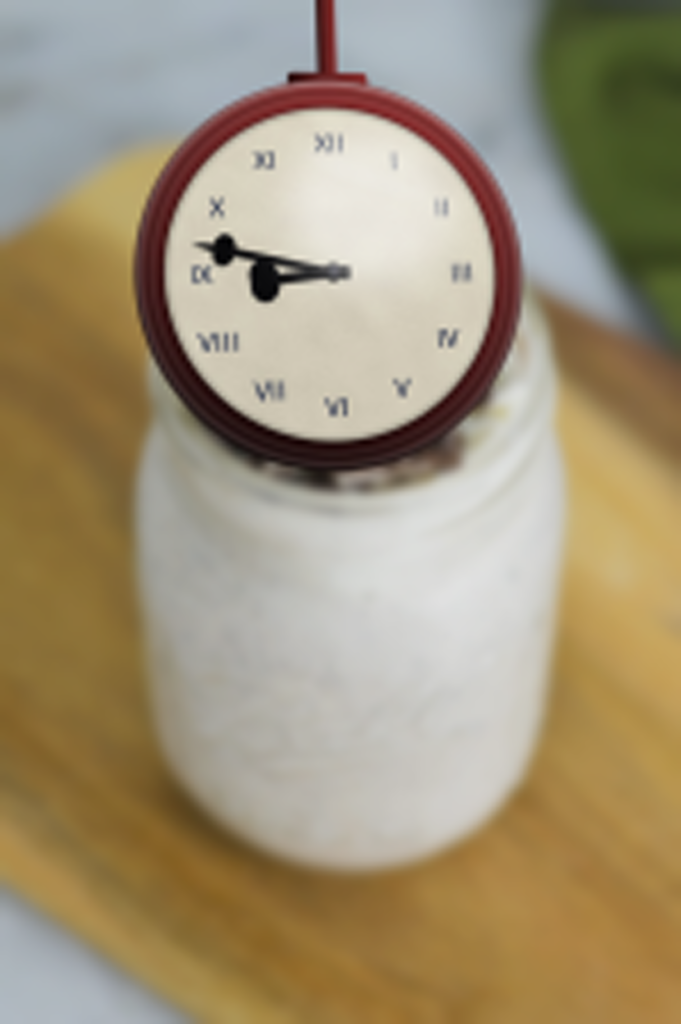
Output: 8h47
